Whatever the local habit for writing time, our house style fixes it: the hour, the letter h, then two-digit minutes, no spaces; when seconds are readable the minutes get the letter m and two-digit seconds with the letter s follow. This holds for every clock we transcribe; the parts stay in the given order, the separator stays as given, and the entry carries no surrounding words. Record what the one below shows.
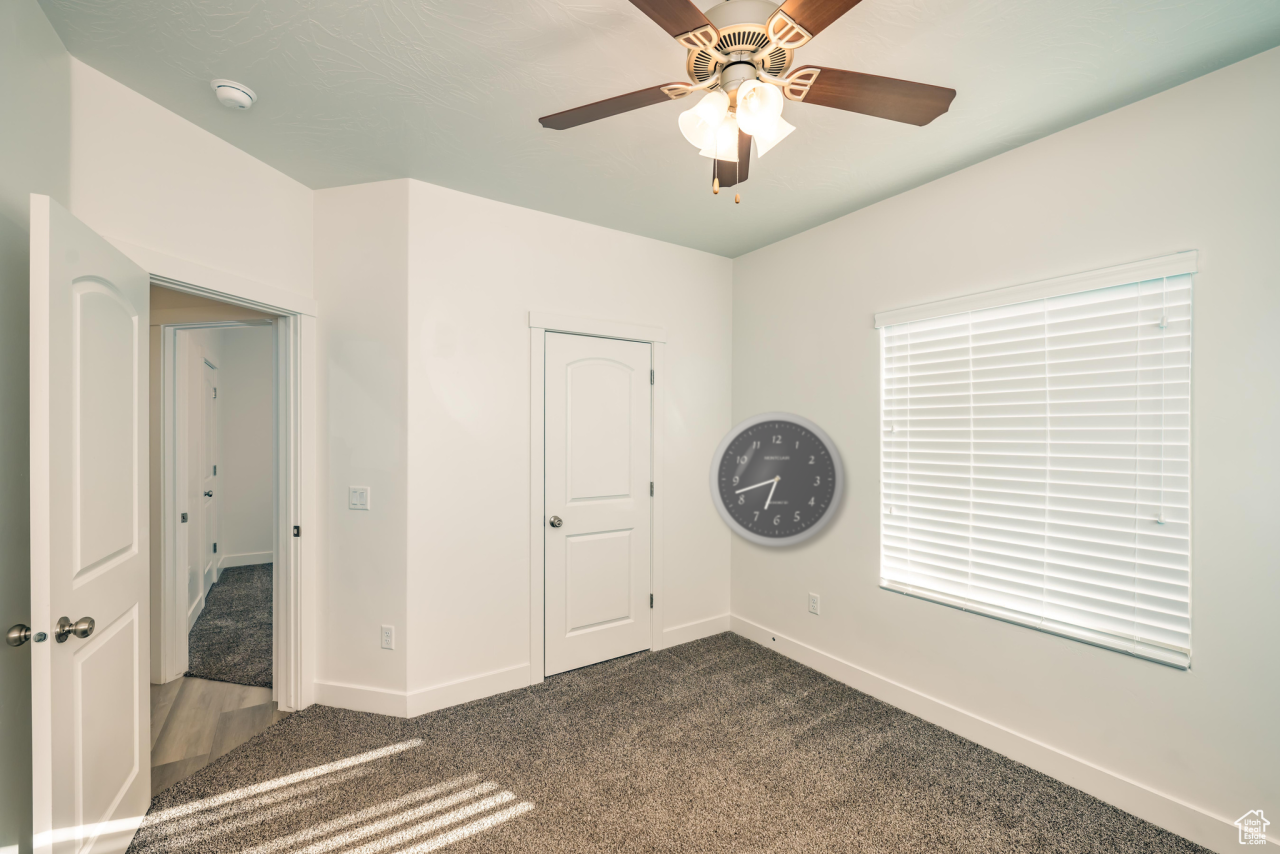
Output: 6h42
